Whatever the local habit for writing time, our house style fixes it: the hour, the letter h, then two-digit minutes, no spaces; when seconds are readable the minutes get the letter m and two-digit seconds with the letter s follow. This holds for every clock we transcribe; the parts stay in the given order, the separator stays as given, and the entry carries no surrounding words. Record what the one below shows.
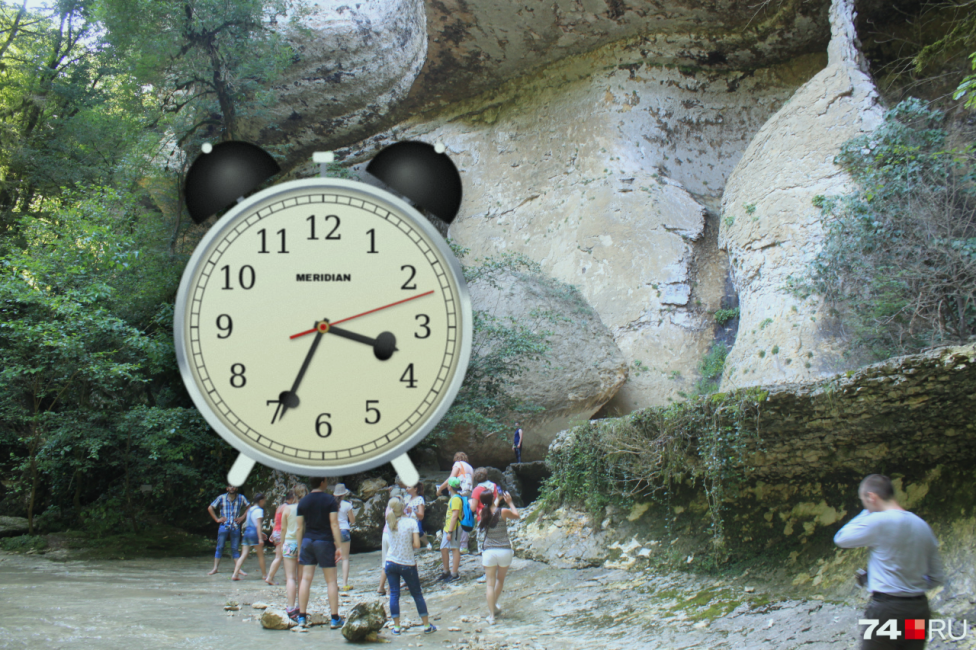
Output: 3h34m12s
